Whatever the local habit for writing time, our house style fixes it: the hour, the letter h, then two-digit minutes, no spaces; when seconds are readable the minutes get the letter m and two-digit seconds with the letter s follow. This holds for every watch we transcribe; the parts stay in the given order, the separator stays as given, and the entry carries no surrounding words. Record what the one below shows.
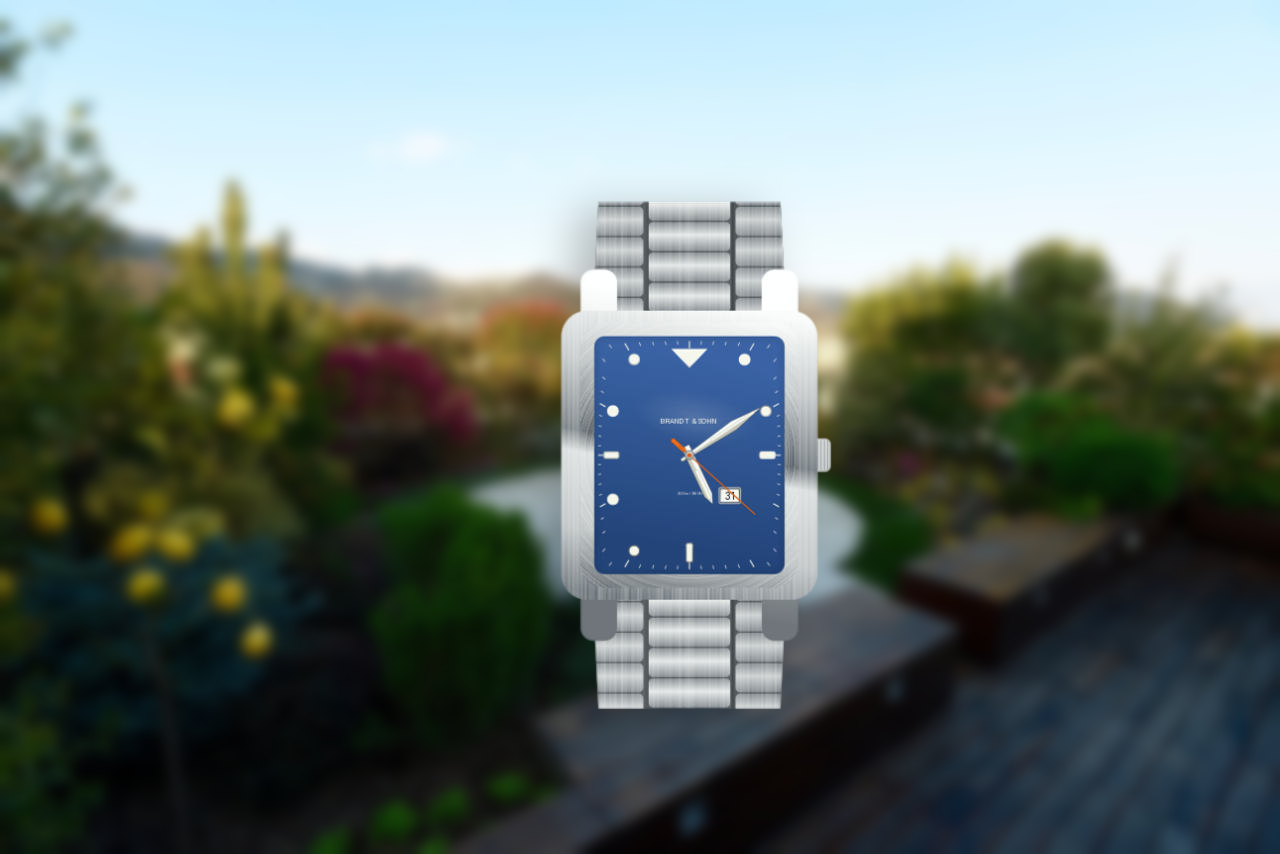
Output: 5h09m22s
